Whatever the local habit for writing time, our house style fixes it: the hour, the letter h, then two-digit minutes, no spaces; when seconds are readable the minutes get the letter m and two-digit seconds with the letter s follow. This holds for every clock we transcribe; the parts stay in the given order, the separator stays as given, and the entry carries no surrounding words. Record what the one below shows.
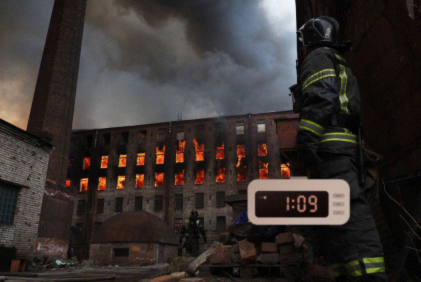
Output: 1h09
